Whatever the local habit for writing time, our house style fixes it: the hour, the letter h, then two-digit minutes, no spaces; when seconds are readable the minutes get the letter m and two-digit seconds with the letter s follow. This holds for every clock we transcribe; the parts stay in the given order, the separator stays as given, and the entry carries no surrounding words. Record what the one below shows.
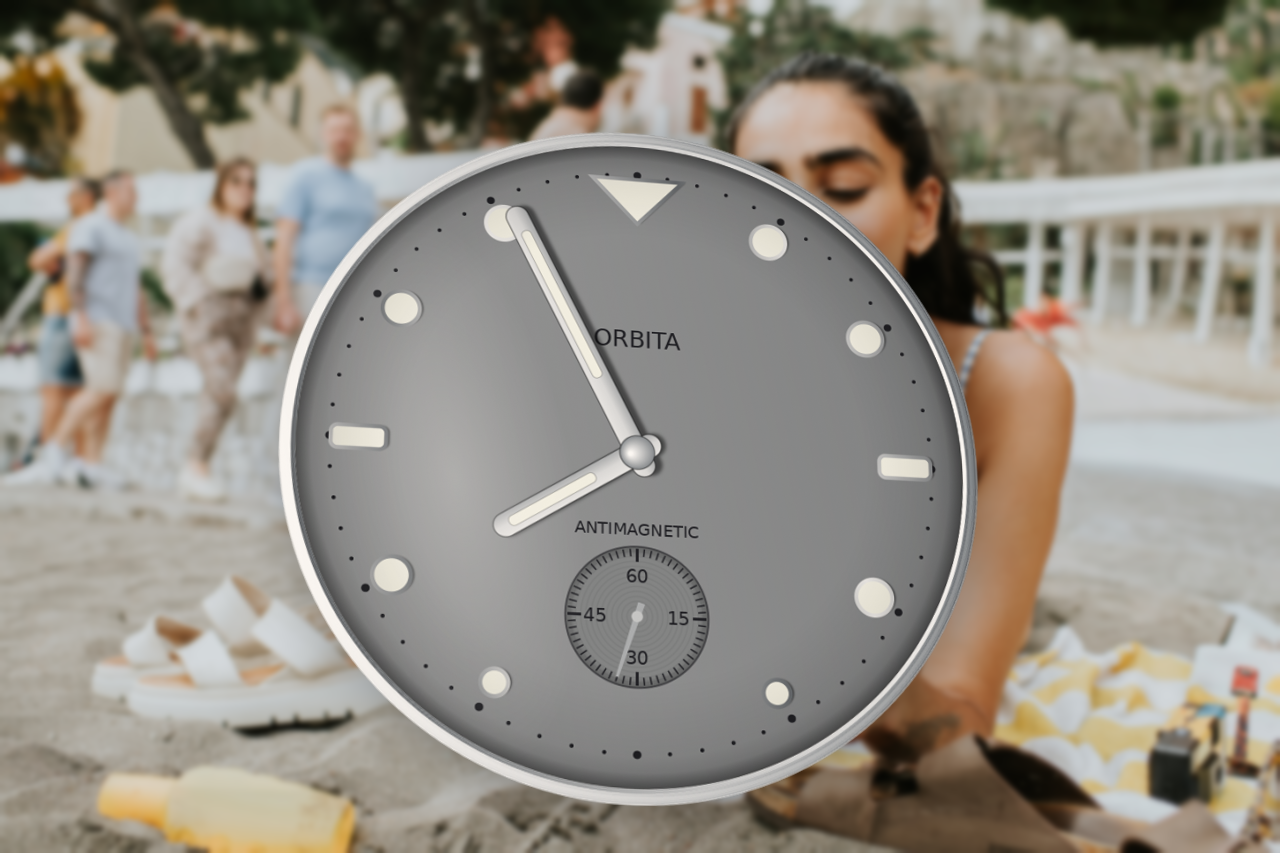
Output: 7h55m33s
